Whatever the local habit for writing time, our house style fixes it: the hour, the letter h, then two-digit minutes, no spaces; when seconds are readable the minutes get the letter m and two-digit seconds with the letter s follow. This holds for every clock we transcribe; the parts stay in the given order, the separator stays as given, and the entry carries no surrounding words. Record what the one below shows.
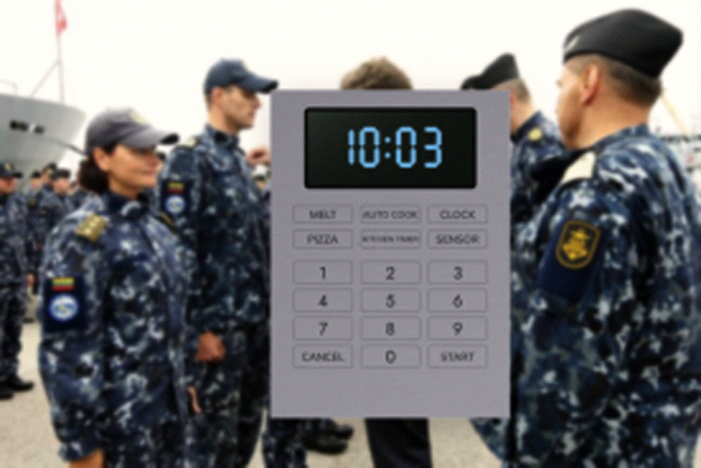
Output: 10h03
